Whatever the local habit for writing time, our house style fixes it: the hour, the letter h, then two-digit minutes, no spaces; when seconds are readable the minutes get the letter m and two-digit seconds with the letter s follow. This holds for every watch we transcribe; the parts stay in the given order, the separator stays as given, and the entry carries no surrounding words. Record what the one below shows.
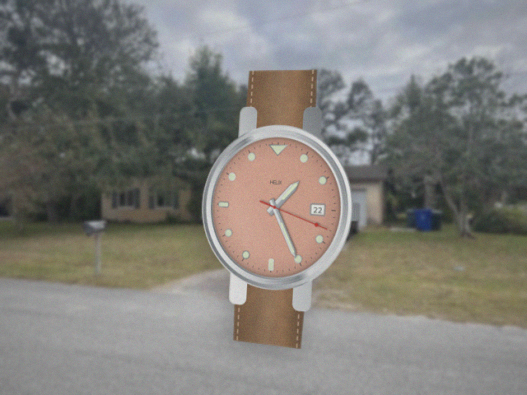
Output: 1h25m18s
